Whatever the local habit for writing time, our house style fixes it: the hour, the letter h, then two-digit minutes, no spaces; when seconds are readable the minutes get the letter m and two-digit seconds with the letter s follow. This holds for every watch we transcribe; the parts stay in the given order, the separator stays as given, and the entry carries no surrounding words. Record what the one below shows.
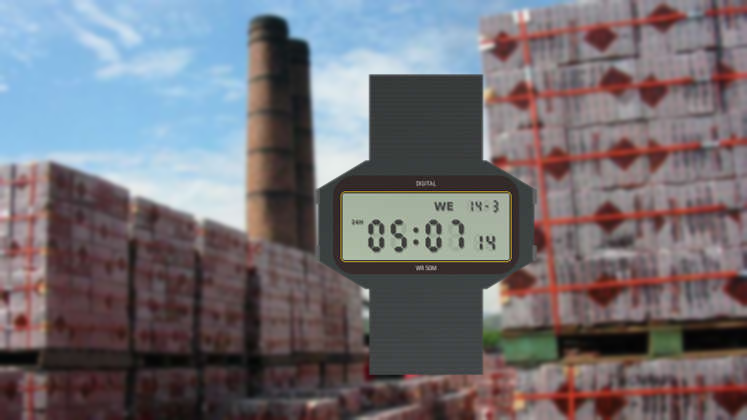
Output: 5h07m14s
